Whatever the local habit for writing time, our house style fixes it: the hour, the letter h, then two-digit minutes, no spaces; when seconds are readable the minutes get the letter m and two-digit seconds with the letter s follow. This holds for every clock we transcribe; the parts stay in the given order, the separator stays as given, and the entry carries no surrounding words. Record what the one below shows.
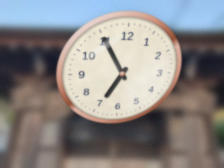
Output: 6h55
